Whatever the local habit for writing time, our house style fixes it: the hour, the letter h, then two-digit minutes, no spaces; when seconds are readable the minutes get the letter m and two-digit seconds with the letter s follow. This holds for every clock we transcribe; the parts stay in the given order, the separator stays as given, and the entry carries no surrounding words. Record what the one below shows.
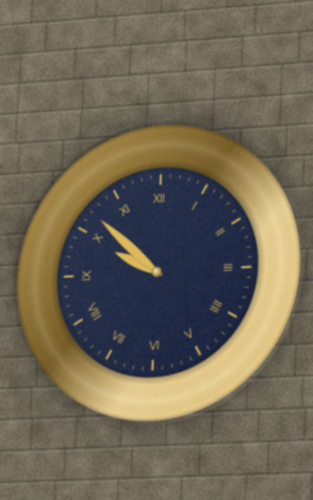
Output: 9h52
